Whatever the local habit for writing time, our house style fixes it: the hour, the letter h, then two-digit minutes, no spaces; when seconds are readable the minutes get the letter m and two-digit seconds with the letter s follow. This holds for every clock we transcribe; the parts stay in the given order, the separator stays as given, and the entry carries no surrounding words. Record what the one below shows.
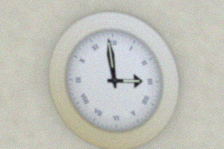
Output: 2h59
